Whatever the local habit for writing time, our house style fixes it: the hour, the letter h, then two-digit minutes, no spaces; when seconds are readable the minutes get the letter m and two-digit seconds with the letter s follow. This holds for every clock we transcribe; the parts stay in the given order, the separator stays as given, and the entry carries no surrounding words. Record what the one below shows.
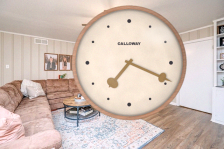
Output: 7h19
